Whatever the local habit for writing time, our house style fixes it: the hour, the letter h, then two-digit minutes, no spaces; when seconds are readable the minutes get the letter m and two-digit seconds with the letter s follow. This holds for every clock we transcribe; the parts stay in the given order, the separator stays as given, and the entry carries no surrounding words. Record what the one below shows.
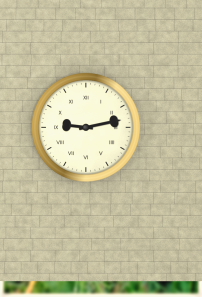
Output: 9h13
